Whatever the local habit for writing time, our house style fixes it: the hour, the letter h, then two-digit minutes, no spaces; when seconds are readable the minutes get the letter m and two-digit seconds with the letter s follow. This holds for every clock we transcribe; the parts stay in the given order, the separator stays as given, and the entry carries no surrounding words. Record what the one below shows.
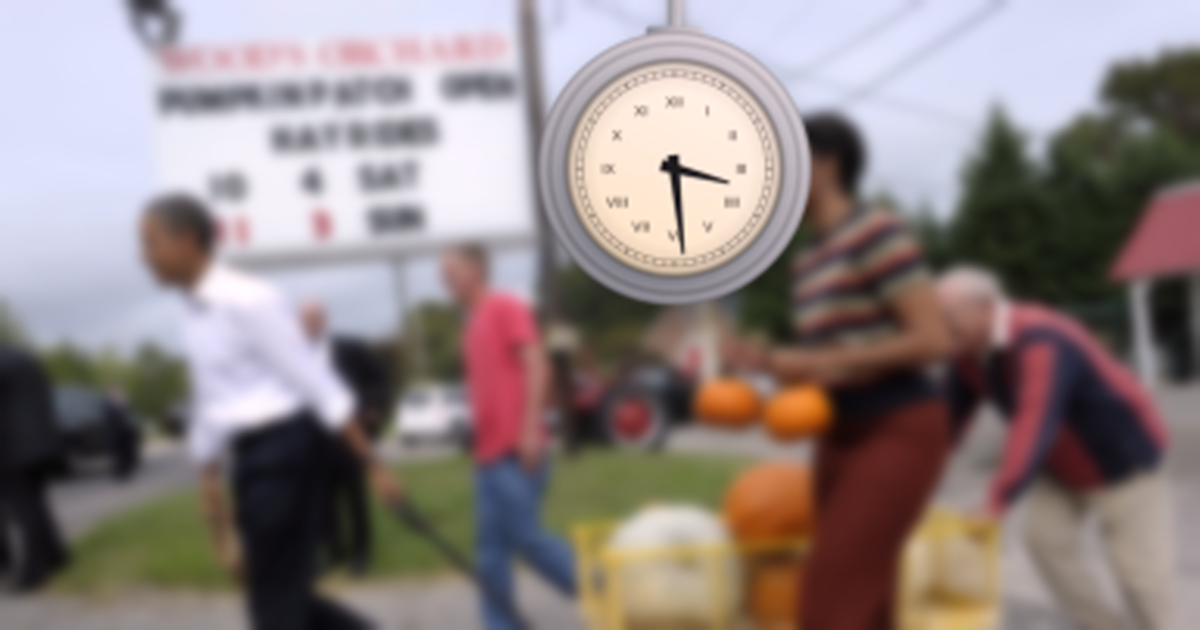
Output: 3h29
